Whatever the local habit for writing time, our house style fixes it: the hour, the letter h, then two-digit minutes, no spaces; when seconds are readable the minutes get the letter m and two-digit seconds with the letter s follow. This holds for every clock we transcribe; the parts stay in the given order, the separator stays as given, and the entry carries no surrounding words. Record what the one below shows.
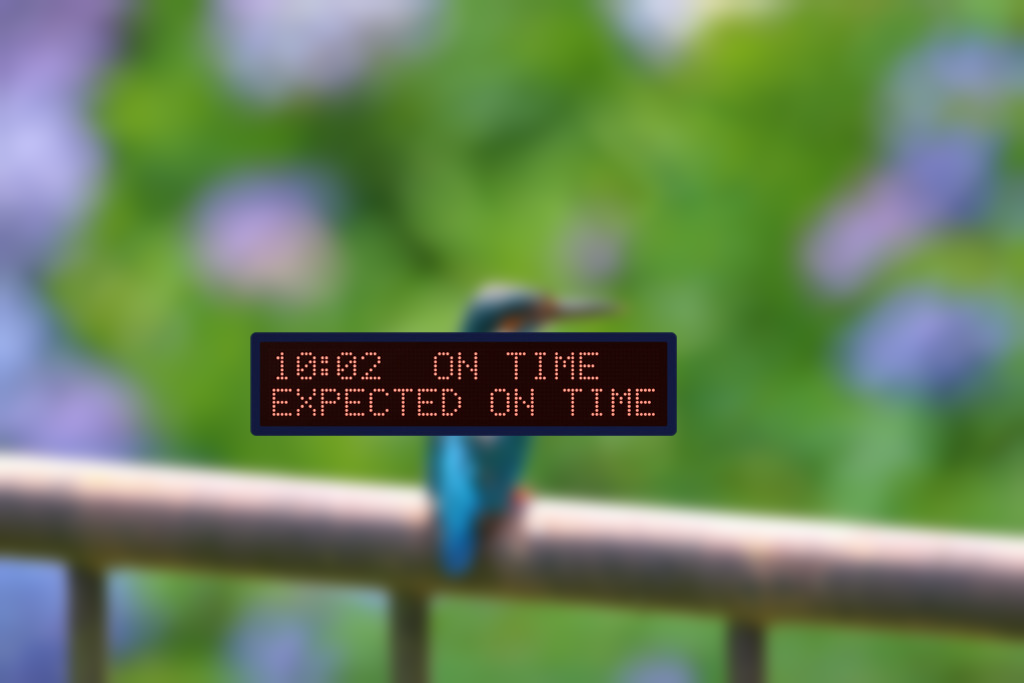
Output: 10h02
